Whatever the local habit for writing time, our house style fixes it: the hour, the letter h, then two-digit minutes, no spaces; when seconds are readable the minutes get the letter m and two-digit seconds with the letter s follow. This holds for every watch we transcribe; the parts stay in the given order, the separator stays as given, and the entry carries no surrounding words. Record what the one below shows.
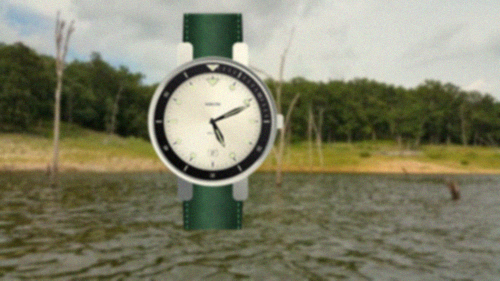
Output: 5h11
